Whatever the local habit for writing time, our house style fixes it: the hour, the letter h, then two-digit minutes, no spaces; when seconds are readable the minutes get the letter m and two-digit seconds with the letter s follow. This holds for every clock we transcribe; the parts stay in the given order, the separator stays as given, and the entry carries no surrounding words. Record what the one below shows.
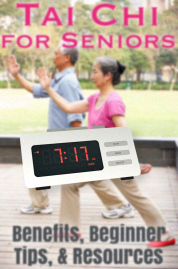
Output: 7h17
